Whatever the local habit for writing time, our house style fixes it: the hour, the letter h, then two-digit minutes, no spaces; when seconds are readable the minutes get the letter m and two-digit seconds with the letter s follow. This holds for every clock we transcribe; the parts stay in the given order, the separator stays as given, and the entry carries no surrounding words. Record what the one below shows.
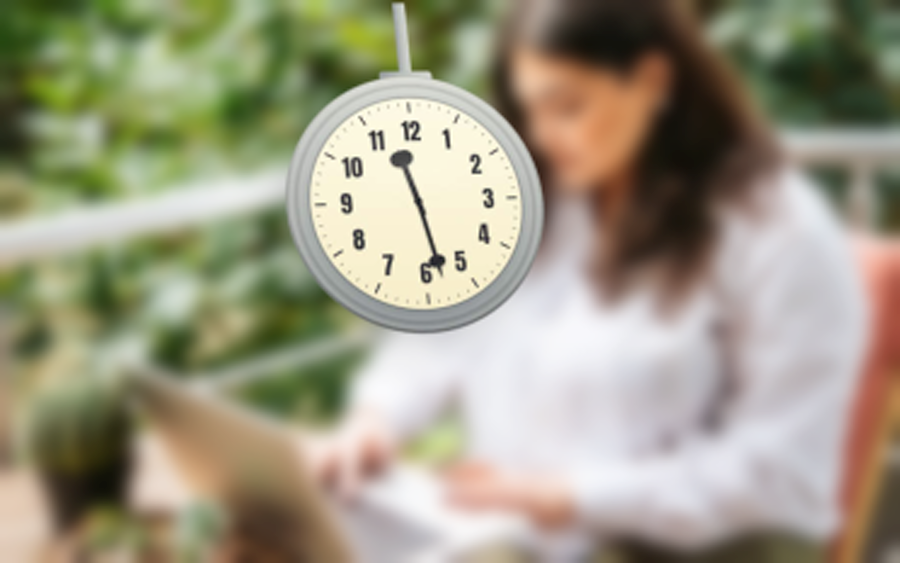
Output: 11h28
